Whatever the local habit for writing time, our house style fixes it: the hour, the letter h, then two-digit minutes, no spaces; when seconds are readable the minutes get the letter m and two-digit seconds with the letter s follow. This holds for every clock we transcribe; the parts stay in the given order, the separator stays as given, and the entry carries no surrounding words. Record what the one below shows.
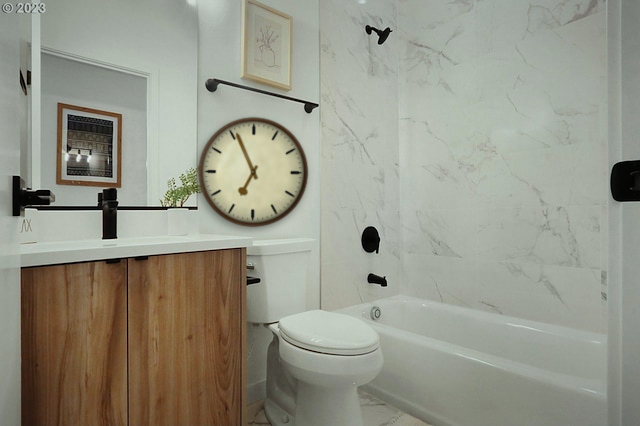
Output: 6h56
